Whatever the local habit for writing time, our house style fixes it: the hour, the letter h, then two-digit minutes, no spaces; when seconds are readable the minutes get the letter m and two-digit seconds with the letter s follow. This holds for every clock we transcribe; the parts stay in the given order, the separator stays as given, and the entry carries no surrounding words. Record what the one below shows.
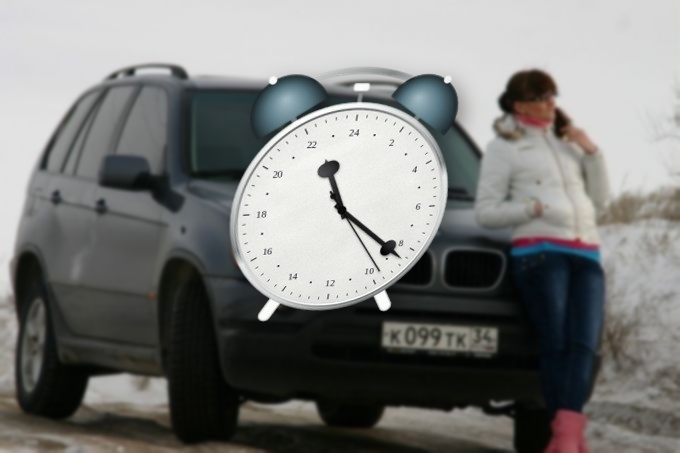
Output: 22h21m24s
